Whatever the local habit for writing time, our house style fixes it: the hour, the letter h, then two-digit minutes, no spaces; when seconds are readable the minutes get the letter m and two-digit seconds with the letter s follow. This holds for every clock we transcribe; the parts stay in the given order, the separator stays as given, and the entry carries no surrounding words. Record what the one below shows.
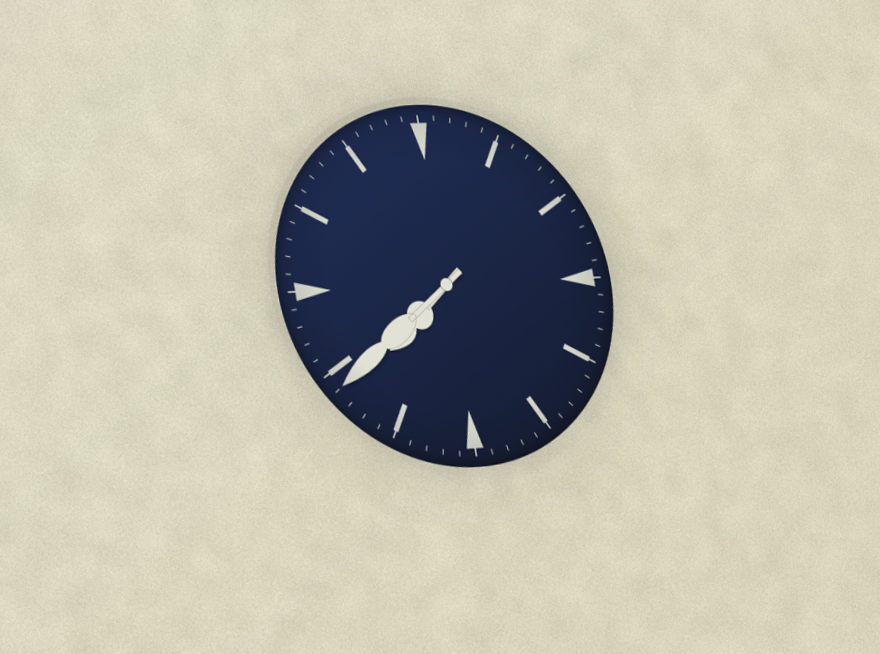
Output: 7h39
